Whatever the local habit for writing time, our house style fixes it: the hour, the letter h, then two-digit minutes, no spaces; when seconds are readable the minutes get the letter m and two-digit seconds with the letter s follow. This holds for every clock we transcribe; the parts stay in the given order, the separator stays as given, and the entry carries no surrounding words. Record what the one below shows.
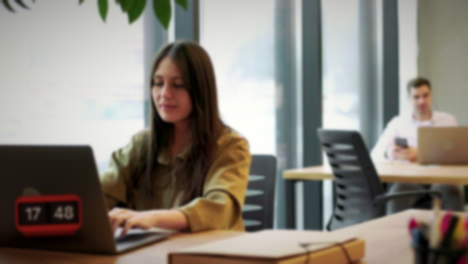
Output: 17h48
